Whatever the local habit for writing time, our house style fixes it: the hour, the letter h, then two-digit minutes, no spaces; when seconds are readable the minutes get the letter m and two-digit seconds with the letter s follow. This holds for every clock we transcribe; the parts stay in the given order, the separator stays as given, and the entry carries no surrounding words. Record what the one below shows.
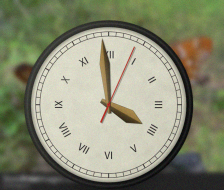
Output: 3h59m04s
